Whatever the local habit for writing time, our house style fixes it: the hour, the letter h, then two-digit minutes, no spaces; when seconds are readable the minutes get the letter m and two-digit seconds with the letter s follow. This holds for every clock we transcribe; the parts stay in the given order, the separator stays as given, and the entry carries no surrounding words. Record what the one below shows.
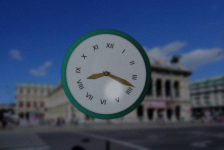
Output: 8h18
